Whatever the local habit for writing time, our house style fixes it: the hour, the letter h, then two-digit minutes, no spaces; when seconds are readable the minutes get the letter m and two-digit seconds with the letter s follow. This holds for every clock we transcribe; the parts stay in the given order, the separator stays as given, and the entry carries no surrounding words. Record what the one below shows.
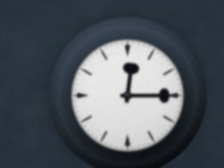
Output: 12h15
